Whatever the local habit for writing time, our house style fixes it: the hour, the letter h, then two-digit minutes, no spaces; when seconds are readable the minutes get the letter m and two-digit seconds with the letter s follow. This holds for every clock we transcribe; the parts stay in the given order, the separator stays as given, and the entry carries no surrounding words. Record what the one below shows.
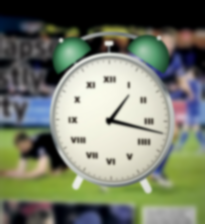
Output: 1h17
